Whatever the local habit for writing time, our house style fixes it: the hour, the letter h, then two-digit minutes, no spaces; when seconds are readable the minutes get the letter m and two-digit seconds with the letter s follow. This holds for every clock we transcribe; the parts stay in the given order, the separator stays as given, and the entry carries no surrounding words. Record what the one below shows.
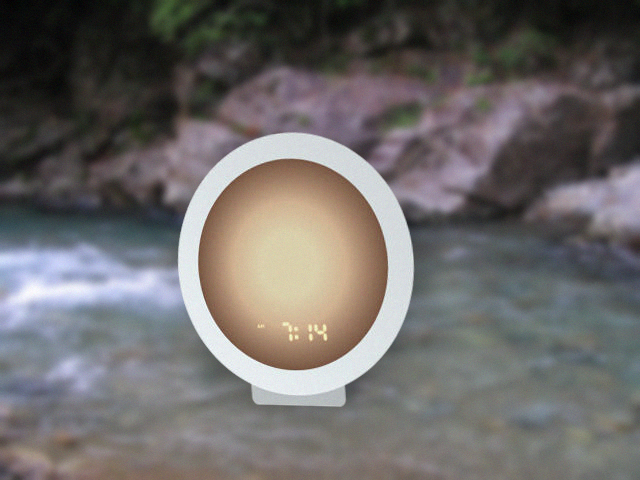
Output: 7h14
